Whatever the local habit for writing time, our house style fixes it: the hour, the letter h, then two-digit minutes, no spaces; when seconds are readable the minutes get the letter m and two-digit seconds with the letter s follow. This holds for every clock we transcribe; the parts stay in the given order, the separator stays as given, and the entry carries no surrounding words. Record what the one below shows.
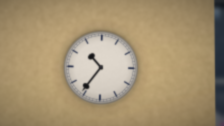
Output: 10h36
